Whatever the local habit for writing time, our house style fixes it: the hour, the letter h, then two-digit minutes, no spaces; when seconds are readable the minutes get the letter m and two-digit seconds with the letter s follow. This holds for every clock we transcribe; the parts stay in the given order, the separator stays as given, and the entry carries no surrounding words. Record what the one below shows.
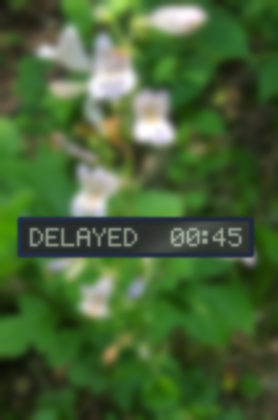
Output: 0h45
